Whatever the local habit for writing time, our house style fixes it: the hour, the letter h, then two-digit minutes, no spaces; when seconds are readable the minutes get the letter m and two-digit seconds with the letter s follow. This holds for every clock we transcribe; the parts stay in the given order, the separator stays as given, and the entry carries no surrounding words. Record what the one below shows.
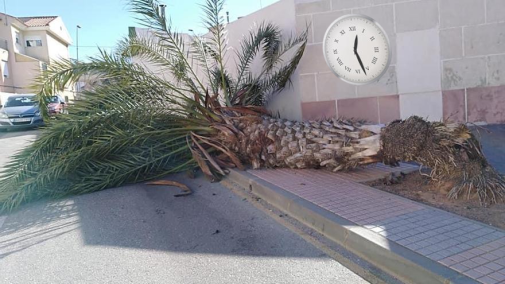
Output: 12h27
